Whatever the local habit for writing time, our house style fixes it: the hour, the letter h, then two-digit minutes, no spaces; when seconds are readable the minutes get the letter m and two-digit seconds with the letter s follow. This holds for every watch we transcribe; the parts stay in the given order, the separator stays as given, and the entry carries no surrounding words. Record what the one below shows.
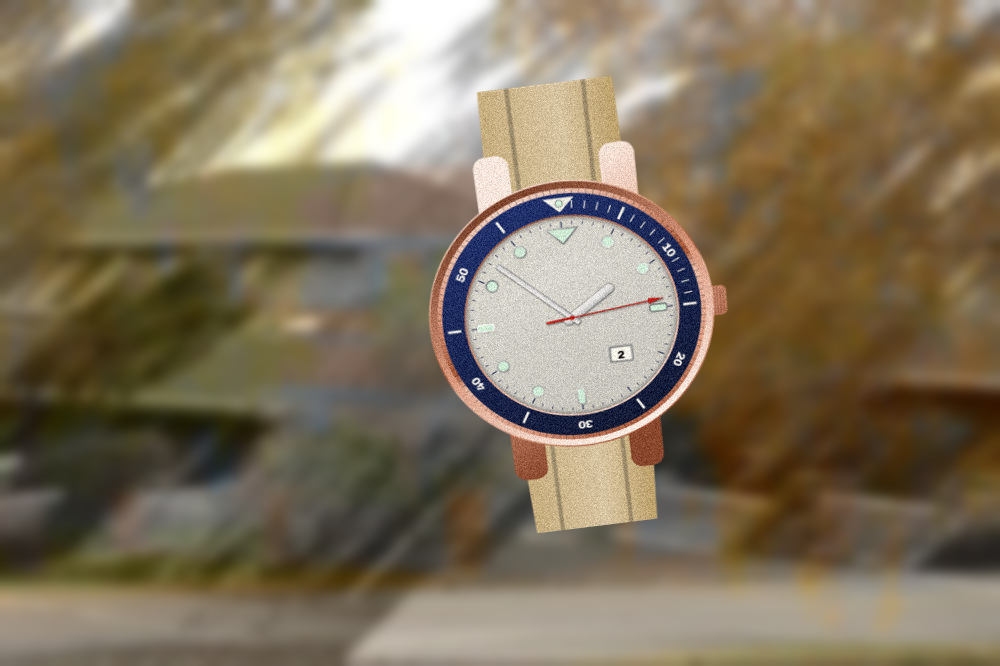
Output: 1h52m14s
